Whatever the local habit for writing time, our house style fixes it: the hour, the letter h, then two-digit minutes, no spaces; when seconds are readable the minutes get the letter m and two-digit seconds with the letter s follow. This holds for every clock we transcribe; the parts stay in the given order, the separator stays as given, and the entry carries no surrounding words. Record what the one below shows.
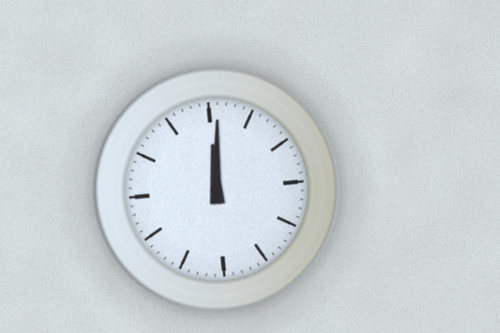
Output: 12h01
